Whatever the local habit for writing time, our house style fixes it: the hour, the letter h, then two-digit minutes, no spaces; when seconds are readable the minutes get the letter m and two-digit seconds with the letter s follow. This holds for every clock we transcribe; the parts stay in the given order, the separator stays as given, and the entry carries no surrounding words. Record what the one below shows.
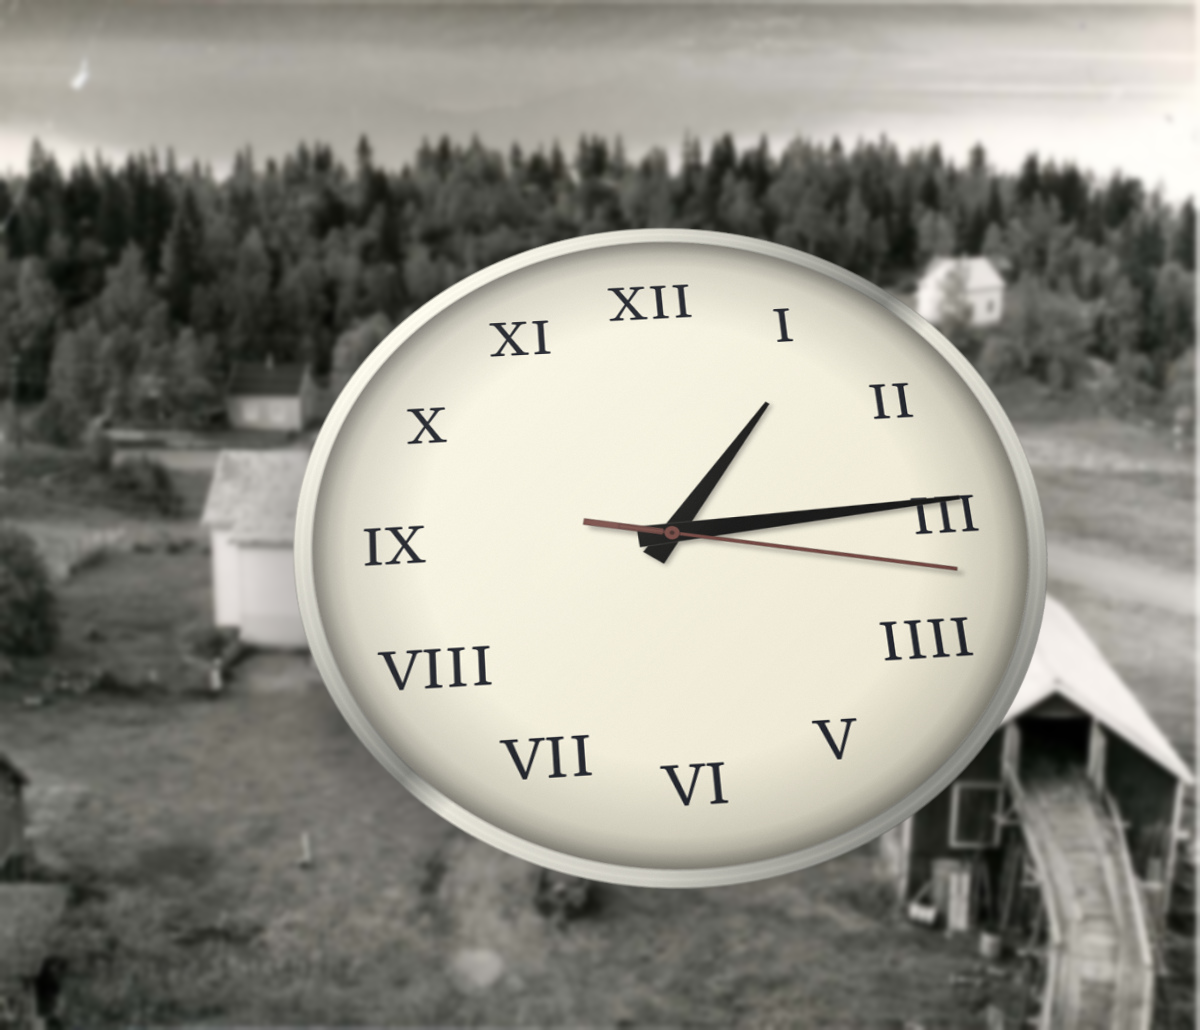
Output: 1h14m17s
